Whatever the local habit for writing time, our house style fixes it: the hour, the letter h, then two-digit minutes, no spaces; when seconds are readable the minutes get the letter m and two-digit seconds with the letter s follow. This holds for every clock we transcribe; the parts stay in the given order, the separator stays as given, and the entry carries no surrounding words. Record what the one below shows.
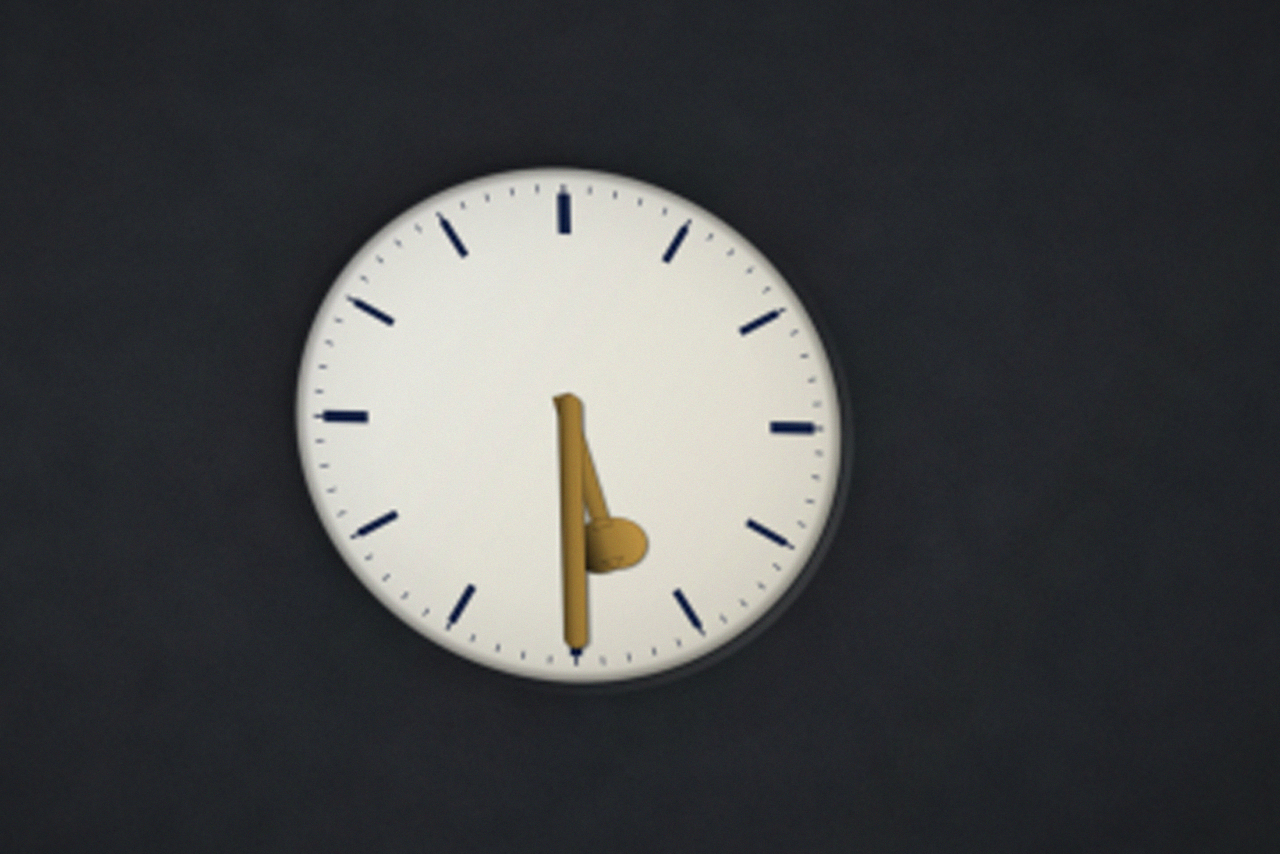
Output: 5h30
